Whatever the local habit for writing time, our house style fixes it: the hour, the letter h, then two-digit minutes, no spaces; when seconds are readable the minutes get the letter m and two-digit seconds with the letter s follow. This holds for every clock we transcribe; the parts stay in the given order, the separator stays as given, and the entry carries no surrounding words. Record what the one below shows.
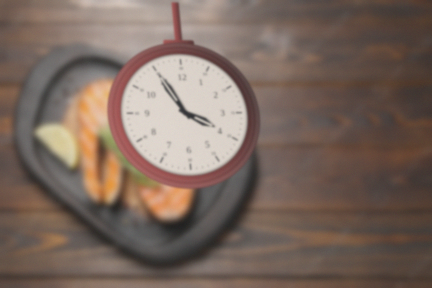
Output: 3h55
